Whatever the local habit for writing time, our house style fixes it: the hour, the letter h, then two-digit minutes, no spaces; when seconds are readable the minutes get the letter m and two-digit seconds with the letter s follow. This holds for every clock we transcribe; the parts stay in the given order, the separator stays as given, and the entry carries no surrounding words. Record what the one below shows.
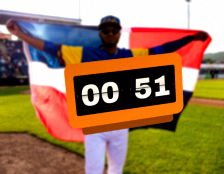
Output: 0h51
